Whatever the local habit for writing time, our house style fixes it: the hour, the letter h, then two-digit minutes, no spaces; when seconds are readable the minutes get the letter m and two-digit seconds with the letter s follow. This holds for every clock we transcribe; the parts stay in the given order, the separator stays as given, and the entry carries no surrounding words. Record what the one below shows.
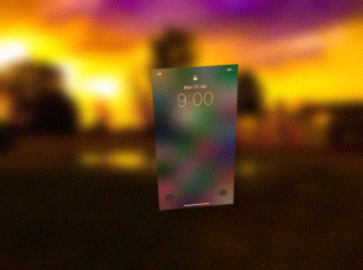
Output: 9h00
